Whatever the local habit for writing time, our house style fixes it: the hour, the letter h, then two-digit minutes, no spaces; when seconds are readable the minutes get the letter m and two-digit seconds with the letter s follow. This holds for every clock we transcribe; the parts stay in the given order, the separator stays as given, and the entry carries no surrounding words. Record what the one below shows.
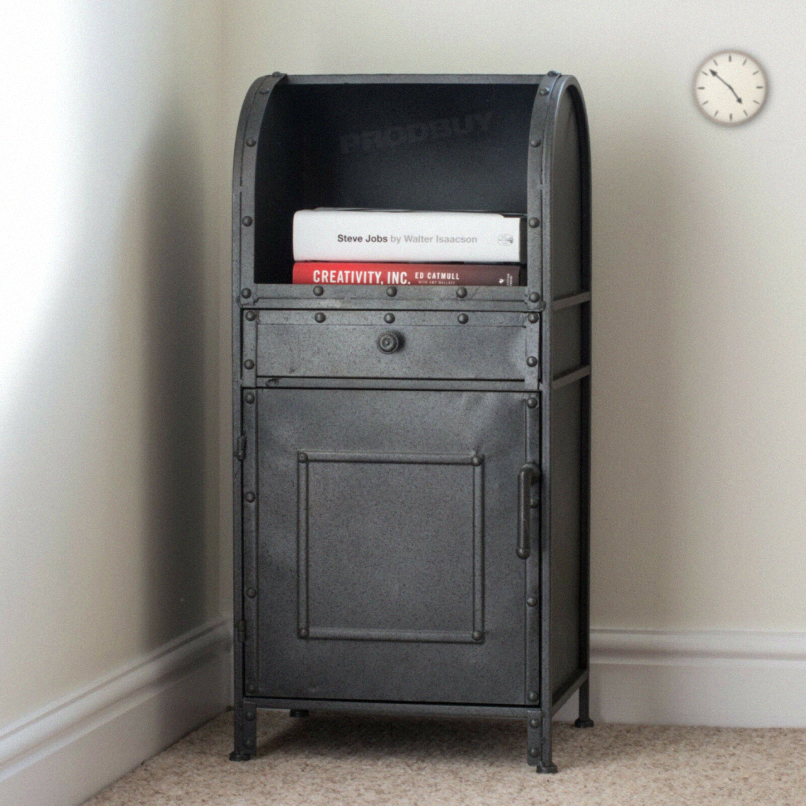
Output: 4h52
